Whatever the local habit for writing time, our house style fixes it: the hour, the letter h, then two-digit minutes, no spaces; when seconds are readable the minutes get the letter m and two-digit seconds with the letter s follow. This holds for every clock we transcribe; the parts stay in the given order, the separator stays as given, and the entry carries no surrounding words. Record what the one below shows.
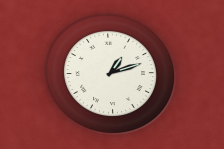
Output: 1h12
